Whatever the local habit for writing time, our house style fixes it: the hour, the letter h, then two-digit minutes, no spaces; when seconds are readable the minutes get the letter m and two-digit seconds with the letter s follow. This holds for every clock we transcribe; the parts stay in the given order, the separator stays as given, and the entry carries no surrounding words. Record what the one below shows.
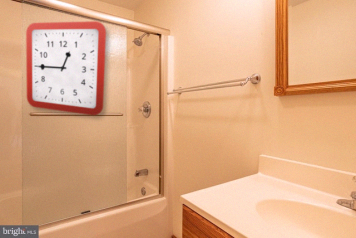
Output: 12h45
